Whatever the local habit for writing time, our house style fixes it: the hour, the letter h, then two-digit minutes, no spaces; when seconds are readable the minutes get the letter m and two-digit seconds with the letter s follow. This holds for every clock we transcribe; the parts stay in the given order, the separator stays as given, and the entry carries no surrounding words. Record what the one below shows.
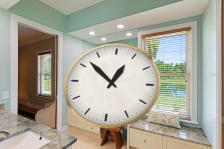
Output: 12h52
